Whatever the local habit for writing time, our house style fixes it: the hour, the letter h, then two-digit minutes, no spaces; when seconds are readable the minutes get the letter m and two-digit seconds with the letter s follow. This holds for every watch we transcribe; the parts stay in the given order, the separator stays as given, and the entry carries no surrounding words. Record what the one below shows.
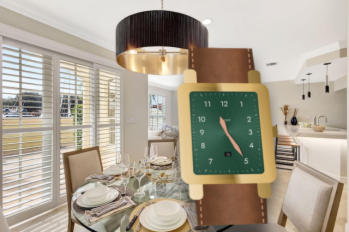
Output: 11h25
